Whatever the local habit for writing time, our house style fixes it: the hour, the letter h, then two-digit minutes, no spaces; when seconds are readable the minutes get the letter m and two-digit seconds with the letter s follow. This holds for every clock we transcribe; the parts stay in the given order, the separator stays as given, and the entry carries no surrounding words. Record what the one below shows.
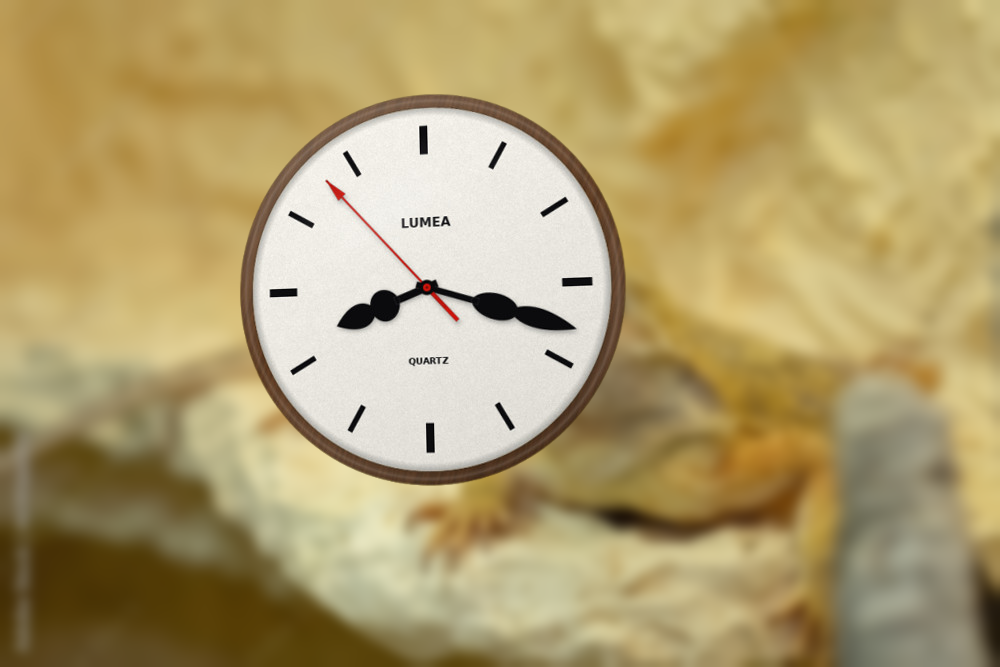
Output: 8h17m53s
